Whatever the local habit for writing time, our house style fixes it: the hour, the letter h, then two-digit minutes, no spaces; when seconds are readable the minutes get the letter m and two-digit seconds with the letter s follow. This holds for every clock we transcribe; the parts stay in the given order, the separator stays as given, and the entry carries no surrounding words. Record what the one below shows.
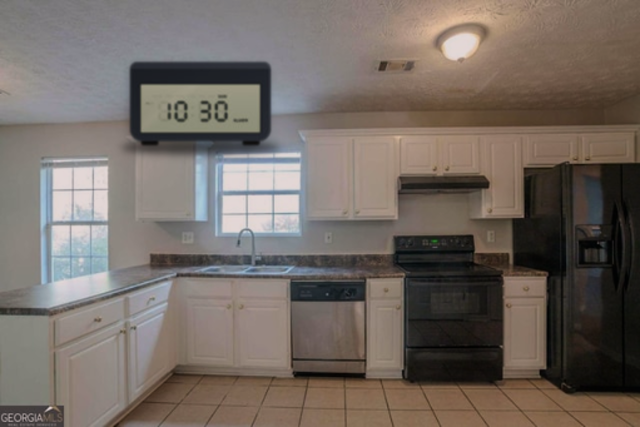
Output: 10h30
